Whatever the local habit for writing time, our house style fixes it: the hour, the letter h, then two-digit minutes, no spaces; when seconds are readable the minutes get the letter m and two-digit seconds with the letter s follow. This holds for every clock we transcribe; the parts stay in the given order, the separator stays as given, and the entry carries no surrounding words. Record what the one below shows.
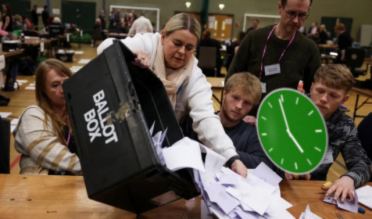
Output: 4h59
